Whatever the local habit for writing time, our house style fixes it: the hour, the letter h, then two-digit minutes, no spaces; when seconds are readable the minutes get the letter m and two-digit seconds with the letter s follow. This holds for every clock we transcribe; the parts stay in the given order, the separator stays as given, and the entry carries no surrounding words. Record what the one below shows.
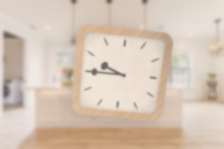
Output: 9h45
